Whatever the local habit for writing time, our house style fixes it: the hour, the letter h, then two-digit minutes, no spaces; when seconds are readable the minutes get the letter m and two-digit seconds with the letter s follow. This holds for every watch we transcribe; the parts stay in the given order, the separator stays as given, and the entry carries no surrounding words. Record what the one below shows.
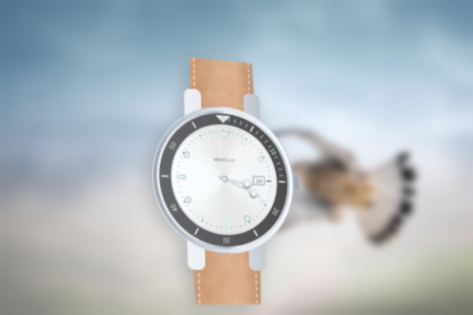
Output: 3h19
